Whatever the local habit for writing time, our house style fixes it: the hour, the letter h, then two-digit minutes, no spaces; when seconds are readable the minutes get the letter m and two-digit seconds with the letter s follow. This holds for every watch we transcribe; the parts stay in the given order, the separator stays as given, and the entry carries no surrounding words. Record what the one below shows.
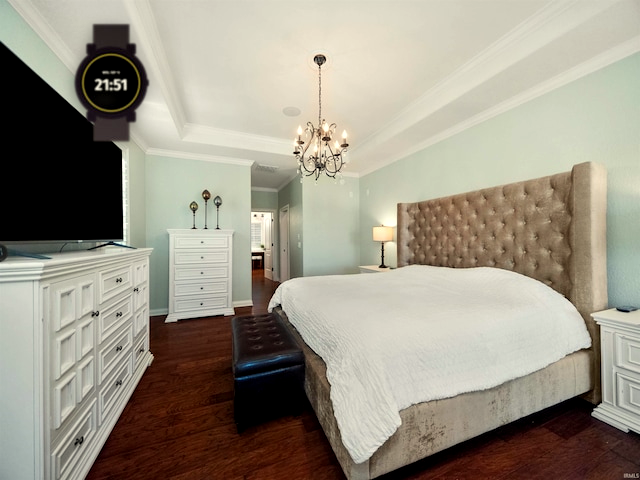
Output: 21h51
